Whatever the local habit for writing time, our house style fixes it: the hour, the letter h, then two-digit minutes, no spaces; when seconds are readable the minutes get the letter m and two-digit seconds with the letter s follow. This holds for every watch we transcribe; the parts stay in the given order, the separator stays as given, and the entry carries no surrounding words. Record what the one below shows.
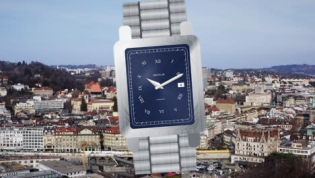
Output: 10h11
